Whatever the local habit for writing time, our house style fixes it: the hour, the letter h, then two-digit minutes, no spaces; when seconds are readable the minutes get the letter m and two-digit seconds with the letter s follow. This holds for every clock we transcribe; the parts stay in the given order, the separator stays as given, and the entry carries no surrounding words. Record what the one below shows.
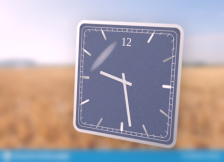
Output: 9h28
